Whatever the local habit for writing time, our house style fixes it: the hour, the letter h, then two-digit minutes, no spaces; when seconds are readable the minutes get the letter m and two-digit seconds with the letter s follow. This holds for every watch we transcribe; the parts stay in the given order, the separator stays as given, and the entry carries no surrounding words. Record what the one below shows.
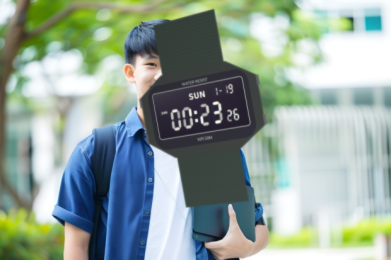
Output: 0h23m26s
